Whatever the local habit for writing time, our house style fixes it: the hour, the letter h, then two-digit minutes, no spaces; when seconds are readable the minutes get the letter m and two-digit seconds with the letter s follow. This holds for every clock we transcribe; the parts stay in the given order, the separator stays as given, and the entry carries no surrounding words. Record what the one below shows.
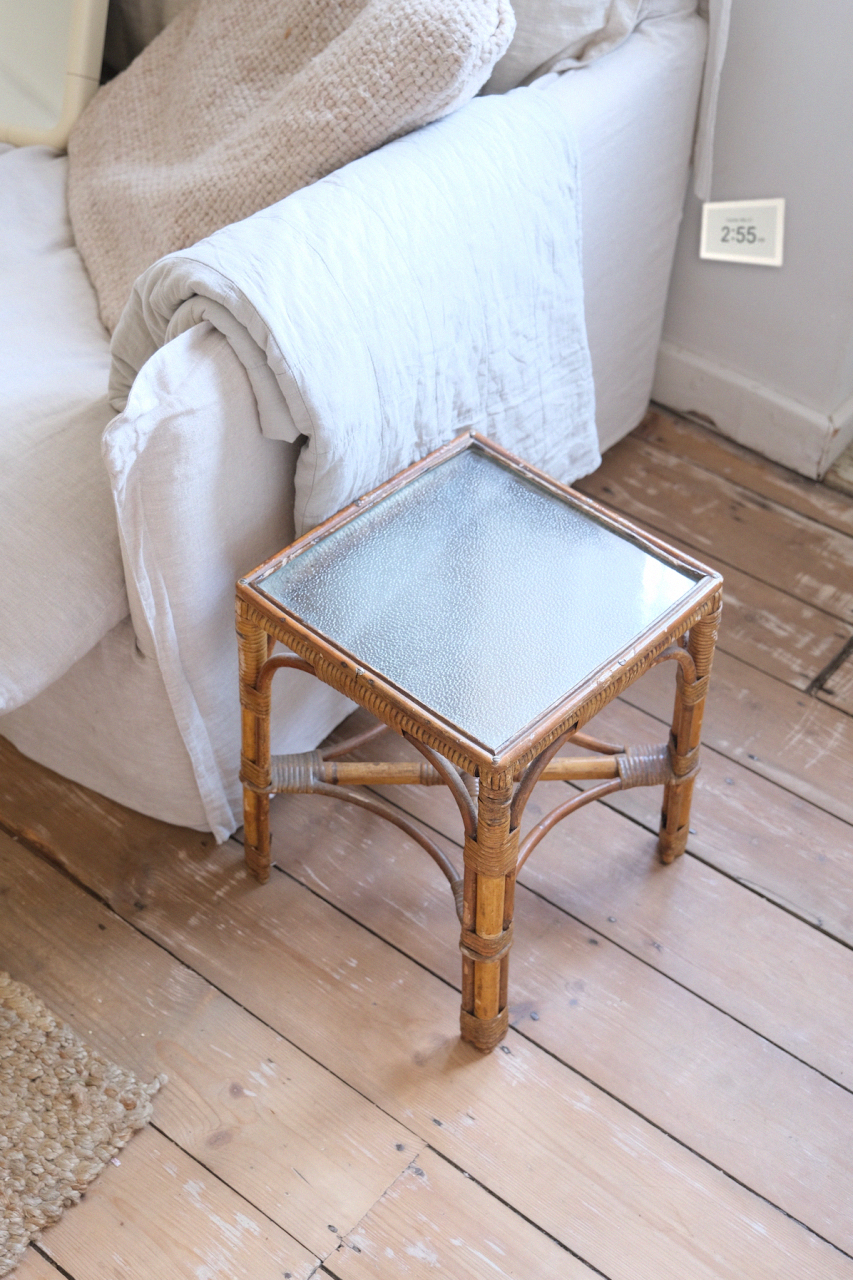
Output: 2h55
